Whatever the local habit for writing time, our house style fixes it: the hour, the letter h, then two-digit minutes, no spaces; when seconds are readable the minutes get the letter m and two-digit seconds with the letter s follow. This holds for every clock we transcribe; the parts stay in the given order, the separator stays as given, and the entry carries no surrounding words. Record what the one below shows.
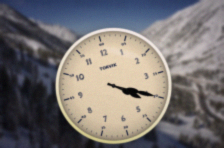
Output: 4h20
